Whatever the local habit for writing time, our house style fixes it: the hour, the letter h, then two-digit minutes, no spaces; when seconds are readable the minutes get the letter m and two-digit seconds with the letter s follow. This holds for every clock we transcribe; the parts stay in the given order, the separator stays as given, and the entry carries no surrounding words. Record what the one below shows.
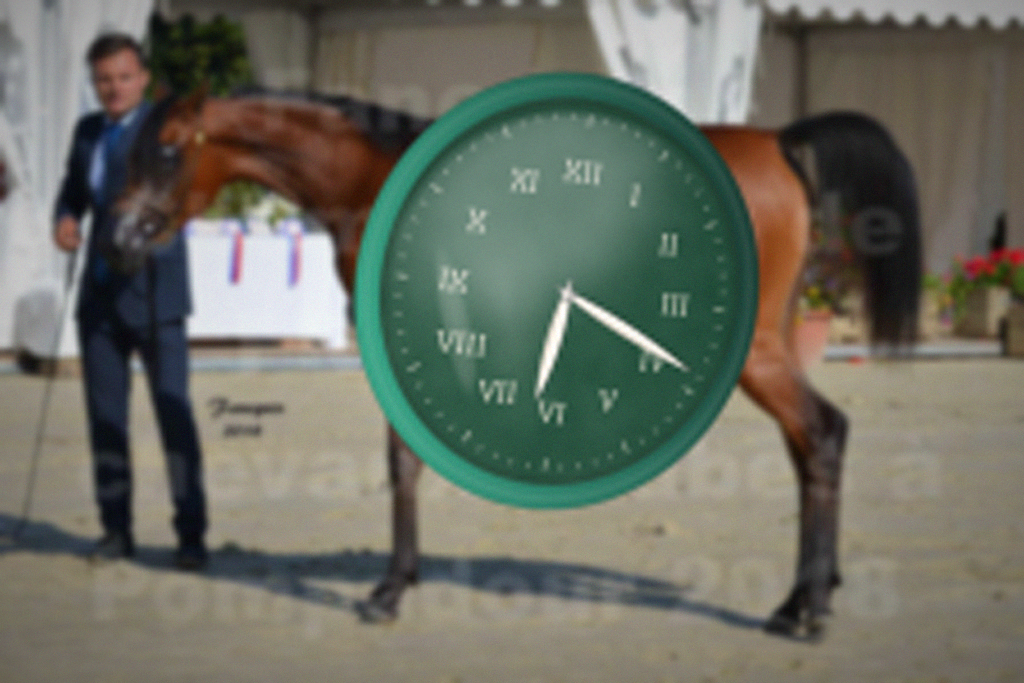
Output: 6h19
